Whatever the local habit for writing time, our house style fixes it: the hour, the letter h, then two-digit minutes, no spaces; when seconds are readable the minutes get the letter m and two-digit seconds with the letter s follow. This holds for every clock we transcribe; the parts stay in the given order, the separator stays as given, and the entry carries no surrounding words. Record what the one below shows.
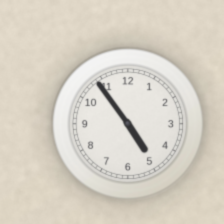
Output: 4h54
